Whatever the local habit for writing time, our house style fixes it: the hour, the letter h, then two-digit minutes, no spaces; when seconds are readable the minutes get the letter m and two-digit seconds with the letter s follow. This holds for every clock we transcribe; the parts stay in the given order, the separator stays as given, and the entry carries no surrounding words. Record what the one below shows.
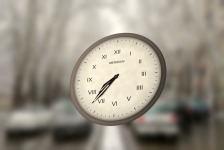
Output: 7h37
